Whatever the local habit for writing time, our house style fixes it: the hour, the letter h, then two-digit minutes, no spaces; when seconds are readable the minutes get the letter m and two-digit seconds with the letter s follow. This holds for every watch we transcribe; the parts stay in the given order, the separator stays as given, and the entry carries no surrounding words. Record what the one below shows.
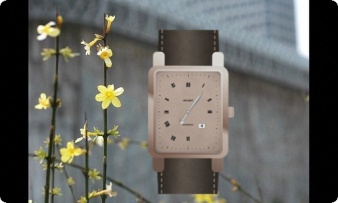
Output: 7h06
